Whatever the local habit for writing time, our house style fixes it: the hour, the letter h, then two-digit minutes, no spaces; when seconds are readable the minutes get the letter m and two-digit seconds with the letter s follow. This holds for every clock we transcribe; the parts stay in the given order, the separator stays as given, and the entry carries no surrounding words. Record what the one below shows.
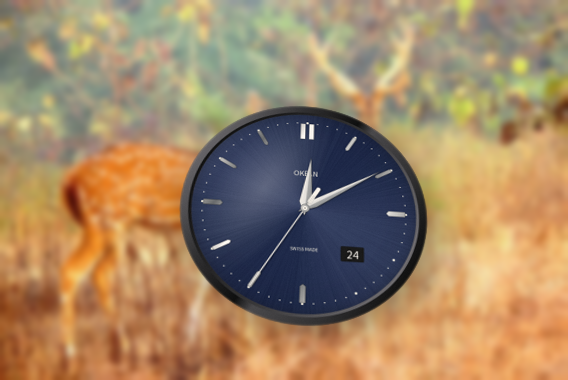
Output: 12h09m35s
